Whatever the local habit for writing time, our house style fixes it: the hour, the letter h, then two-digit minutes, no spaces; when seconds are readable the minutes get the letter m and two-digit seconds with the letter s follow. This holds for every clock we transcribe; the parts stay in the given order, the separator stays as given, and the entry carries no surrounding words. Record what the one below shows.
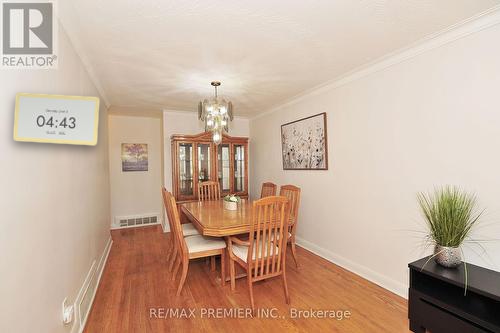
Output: 4h43
